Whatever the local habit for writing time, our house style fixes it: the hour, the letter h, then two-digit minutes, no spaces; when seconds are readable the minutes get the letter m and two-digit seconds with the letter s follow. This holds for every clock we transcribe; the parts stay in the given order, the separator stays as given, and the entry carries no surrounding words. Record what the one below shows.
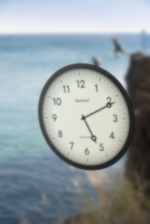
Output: 5h11
